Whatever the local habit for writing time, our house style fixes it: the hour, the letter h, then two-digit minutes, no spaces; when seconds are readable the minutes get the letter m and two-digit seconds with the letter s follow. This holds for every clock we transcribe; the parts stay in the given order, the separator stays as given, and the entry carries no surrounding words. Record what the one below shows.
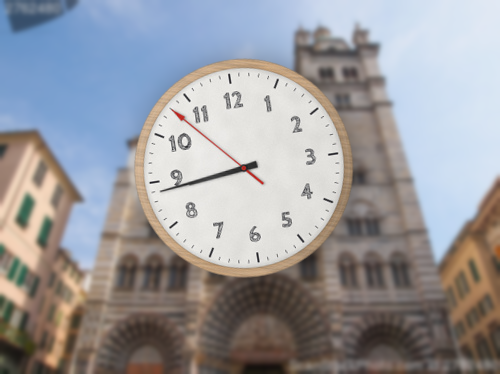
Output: 8h43m53s
